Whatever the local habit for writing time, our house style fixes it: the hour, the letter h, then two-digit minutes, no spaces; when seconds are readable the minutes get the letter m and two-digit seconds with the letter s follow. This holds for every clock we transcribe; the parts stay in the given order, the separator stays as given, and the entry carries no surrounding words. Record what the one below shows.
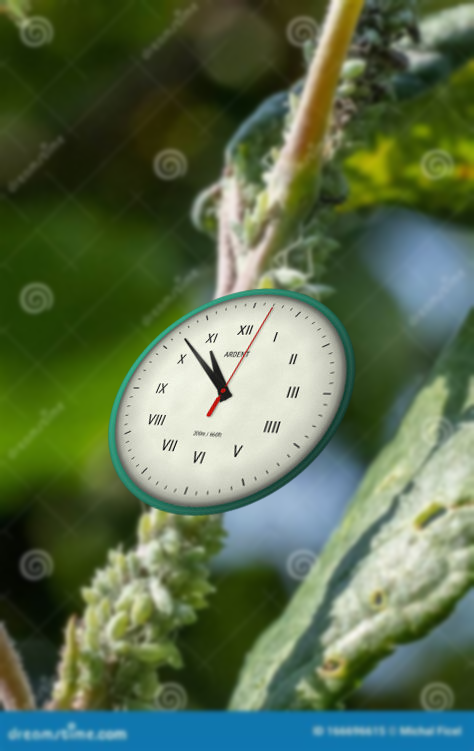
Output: 10h52m02s
